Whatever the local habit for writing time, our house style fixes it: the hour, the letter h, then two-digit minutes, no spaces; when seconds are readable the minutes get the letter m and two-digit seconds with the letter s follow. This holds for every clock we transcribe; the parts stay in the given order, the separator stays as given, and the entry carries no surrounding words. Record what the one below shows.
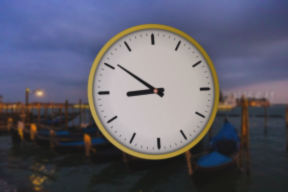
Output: 8h51
